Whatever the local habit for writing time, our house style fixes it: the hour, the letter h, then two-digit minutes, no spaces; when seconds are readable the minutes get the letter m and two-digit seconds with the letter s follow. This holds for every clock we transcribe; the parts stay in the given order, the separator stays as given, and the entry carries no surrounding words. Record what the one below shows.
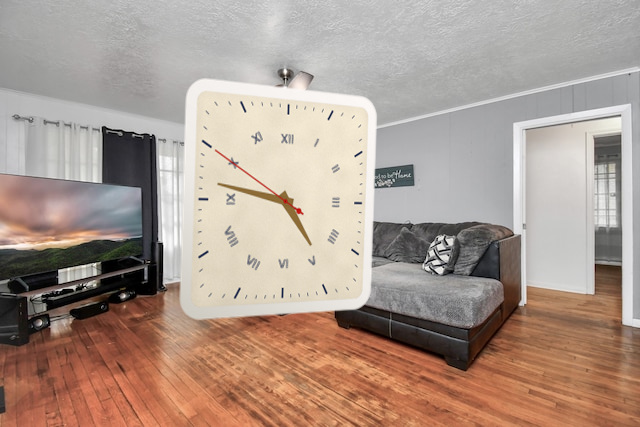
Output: 4h46m50s
